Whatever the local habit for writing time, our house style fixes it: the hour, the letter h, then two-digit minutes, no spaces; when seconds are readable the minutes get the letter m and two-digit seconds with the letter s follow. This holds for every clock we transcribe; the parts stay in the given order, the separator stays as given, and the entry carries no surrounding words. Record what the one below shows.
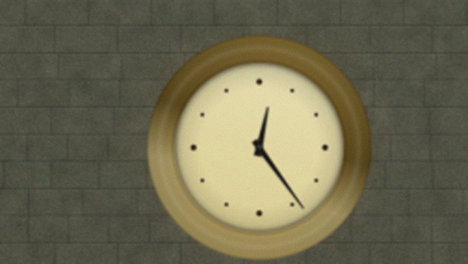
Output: 12h24
